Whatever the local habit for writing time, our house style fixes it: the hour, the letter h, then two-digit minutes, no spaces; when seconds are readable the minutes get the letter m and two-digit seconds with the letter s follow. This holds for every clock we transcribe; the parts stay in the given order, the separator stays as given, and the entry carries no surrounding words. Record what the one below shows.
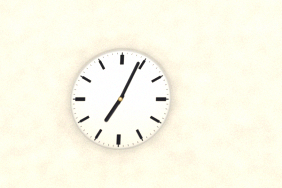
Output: 7h04
